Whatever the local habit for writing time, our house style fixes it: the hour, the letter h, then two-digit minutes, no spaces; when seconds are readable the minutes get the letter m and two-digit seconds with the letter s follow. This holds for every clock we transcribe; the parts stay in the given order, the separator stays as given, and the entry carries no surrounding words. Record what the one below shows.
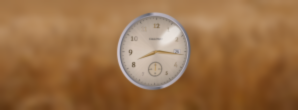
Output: 8h16
